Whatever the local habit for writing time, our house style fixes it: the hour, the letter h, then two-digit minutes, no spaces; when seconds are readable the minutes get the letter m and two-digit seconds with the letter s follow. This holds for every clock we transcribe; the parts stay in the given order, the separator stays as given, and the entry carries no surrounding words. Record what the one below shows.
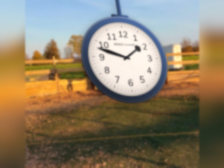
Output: 1h48
